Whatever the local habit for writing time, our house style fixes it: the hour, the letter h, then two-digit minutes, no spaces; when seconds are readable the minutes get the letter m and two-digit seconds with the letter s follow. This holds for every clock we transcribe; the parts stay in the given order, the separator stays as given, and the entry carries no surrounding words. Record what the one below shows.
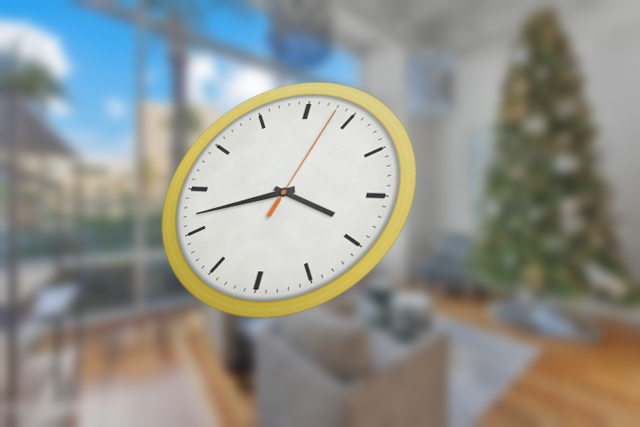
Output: 3h42m03s
